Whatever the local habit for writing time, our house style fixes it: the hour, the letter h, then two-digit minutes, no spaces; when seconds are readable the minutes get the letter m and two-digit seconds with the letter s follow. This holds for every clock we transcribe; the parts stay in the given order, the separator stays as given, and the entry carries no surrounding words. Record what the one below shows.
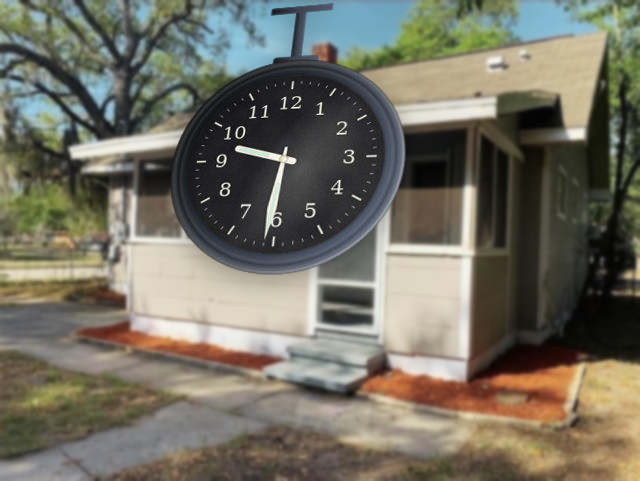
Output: 9h31
